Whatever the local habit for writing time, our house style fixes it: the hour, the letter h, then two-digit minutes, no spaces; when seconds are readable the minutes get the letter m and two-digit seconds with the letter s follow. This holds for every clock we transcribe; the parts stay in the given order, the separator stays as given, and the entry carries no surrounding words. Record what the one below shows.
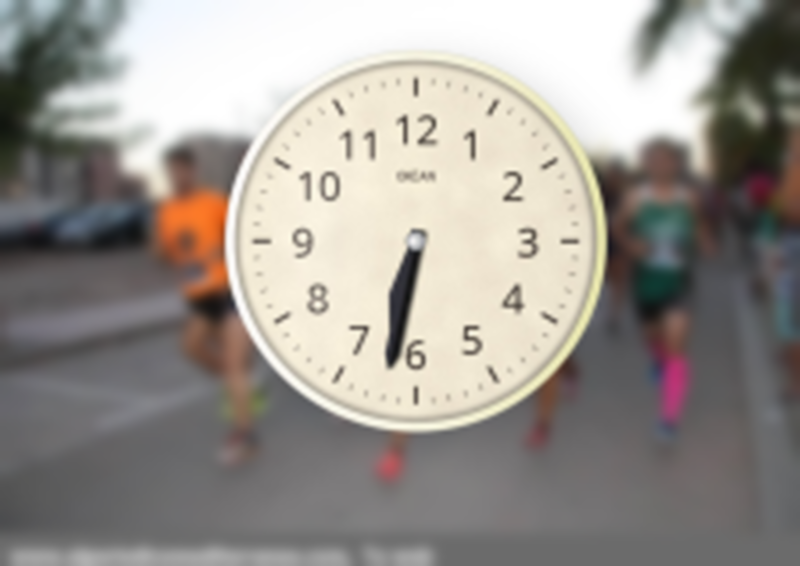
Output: 6h32
